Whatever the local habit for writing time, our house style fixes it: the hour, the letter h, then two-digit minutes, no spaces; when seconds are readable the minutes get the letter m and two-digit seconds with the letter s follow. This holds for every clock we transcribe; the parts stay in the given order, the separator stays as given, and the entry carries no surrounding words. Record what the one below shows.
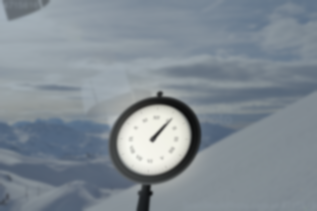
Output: 1h06
